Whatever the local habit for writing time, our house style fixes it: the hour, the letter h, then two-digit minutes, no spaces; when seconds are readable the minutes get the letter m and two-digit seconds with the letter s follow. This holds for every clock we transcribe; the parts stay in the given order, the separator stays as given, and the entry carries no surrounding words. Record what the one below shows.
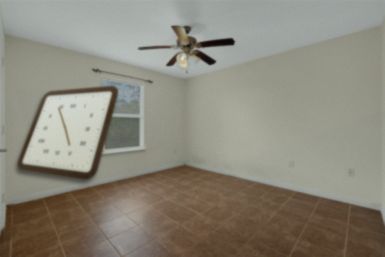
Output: 4h54
